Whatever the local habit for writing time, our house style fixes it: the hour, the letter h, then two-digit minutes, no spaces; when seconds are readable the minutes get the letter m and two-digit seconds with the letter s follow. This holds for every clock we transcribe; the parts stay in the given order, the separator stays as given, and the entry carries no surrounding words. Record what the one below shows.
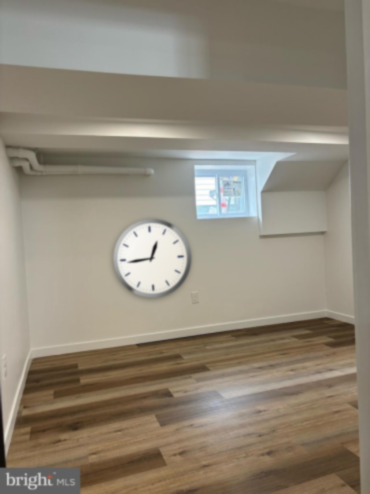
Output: 12h44
